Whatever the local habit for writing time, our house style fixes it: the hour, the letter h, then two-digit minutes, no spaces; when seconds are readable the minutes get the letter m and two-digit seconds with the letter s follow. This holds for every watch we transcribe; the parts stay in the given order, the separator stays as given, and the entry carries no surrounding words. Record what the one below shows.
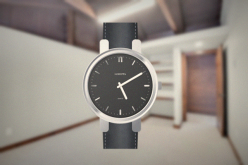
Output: 5h10
